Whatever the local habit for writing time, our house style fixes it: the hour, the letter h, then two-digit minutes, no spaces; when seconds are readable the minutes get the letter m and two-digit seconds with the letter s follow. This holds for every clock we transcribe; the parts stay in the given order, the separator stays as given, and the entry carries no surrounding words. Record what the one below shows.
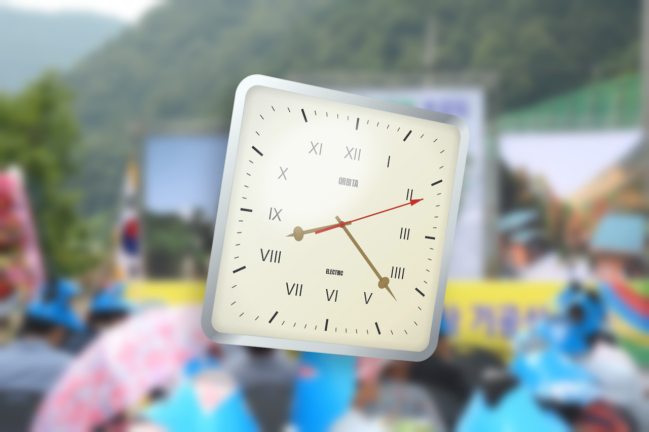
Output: 8h22m11s
